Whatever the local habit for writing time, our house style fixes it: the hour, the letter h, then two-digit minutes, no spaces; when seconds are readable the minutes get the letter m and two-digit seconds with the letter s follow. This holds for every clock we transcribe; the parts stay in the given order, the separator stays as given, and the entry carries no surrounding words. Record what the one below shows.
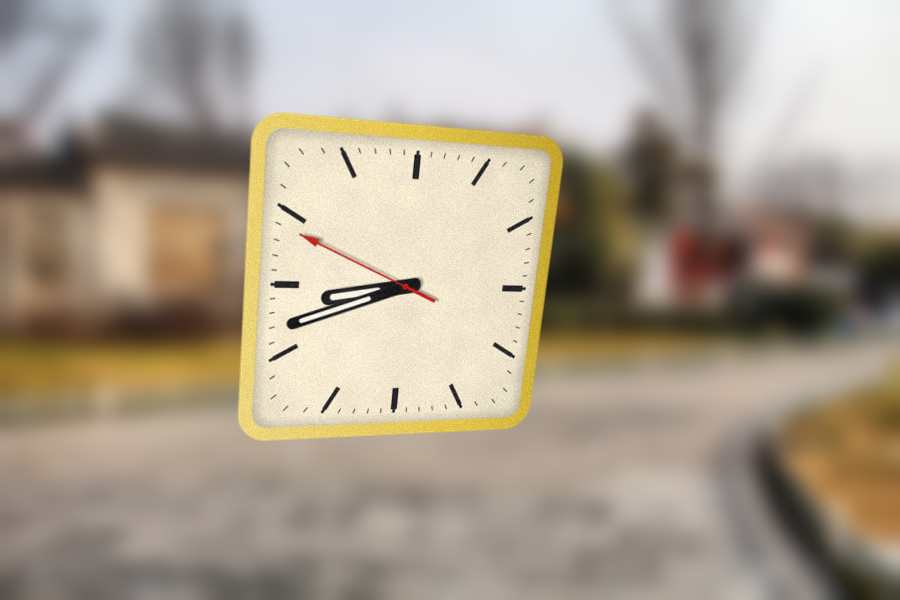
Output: 8h41m49s
